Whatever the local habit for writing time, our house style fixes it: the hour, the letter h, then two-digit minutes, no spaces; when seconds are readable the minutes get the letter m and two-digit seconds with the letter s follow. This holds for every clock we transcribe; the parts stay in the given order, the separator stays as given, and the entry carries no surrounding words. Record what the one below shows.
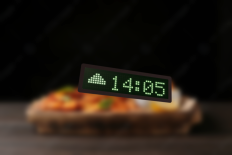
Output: 14h05
